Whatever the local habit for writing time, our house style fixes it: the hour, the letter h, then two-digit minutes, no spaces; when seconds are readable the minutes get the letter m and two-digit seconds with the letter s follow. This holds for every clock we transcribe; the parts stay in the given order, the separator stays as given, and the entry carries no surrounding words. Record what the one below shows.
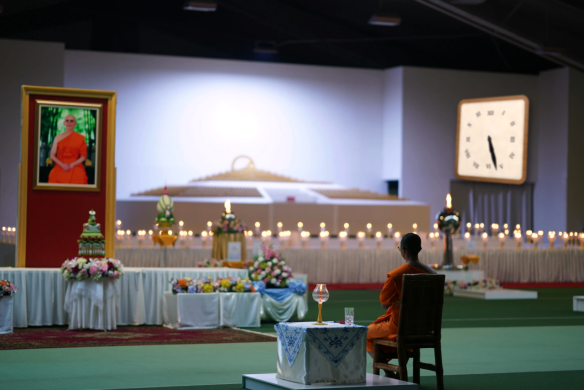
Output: 5h27
